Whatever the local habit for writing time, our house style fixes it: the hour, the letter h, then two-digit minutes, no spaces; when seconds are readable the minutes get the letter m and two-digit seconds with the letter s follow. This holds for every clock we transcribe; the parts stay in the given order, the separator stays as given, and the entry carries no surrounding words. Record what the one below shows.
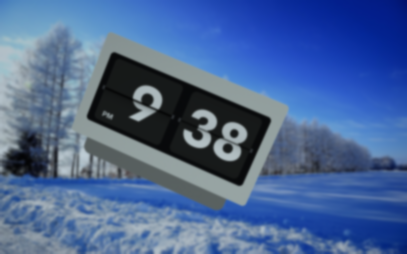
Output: 9h38
